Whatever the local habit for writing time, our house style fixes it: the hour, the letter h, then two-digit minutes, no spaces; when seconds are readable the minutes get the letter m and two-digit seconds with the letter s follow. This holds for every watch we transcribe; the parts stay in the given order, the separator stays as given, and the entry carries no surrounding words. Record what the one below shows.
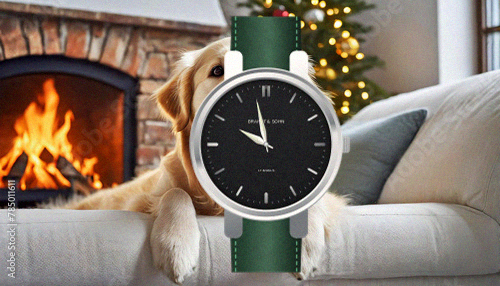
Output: 9h58
